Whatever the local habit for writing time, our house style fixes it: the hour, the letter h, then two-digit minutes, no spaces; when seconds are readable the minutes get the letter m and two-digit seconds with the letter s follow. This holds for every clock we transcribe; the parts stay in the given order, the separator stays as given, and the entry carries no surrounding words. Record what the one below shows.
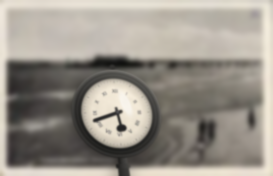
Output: 5h42
